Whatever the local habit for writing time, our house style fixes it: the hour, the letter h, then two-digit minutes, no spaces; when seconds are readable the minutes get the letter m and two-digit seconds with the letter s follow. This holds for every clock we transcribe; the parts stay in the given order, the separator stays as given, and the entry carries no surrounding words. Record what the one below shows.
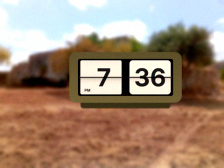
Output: 7h36
